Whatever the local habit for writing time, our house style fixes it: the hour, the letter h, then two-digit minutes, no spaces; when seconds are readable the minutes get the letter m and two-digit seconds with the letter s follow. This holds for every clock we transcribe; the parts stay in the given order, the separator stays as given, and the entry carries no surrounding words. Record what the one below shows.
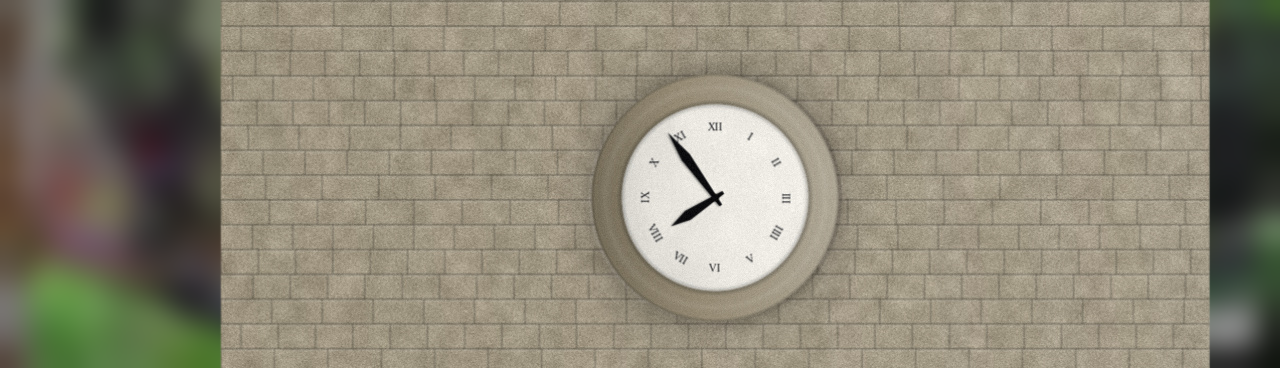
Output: 7h54
